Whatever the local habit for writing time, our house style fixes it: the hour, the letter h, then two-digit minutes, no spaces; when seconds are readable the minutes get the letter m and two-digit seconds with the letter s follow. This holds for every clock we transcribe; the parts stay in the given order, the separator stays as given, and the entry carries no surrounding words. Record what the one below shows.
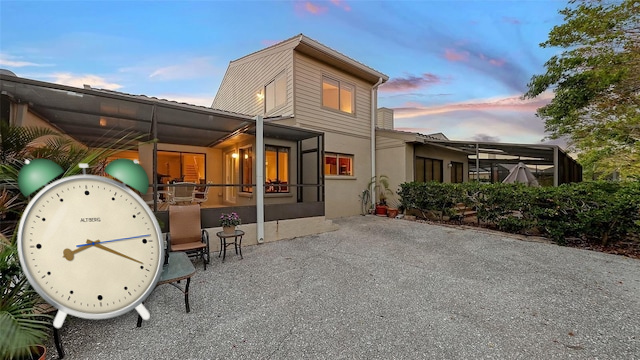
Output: 8h19m14s
